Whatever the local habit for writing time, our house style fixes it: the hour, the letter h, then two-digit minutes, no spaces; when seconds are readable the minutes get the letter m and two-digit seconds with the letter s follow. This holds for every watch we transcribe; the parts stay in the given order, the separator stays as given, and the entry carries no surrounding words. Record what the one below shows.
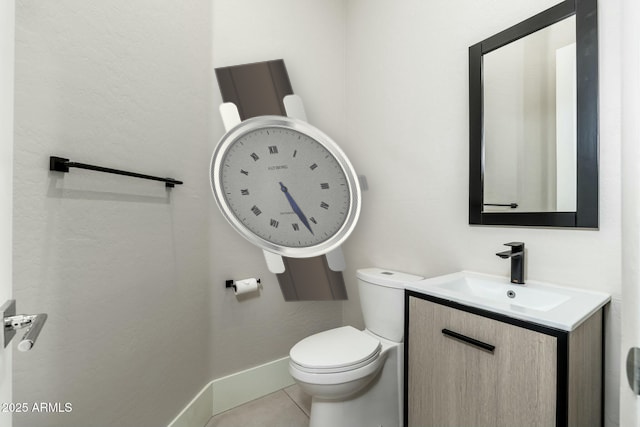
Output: 5h27
